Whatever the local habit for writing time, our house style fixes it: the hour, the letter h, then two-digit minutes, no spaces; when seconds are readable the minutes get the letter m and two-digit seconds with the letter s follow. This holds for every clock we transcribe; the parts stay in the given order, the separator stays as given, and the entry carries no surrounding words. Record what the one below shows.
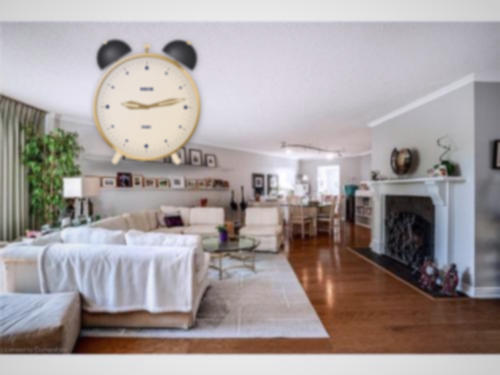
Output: 9h13
